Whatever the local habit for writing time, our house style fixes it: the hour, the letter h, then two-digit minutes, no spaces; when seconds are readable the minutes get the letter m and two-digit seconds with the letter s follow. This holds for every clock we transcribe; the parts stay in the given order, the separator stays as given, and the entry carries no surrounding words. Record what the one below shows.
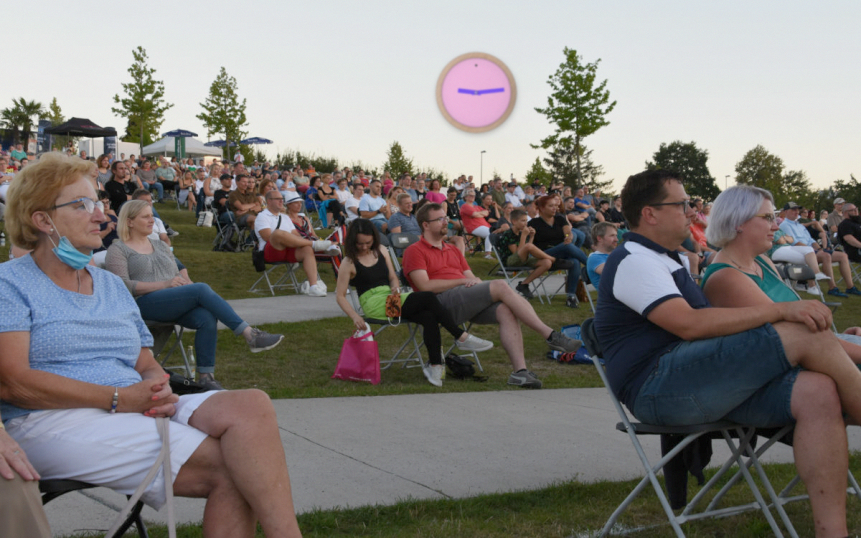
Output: 9h14
